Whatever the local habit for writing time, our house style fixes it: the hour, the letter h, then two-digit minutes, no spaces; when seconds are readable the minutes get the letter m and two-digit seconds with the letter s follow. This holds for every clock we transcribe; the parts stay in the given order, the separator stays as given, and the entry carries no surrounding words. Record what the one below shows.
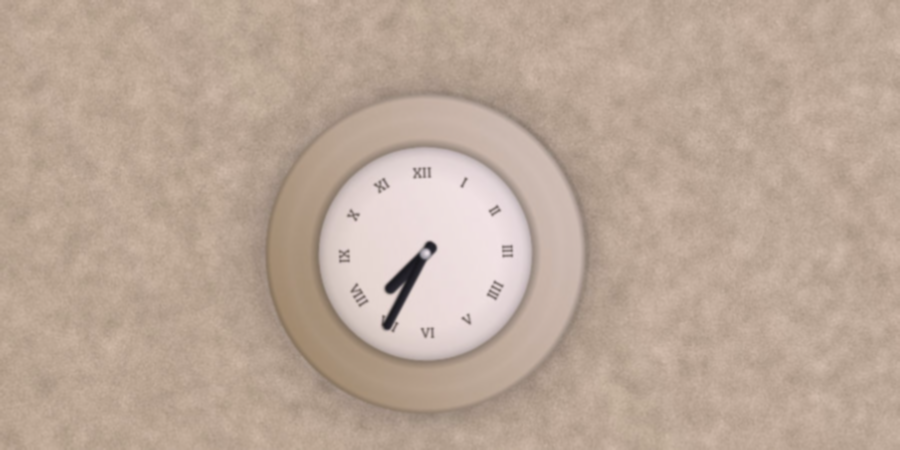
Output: 7h35
